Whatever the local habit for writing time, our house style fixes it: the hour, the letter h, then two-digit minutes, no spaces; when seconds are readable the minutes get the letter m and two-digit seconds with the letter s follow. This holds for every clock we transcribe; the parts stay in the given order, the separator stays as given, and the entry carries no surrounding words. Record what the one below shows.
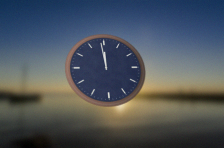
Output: 11h59
